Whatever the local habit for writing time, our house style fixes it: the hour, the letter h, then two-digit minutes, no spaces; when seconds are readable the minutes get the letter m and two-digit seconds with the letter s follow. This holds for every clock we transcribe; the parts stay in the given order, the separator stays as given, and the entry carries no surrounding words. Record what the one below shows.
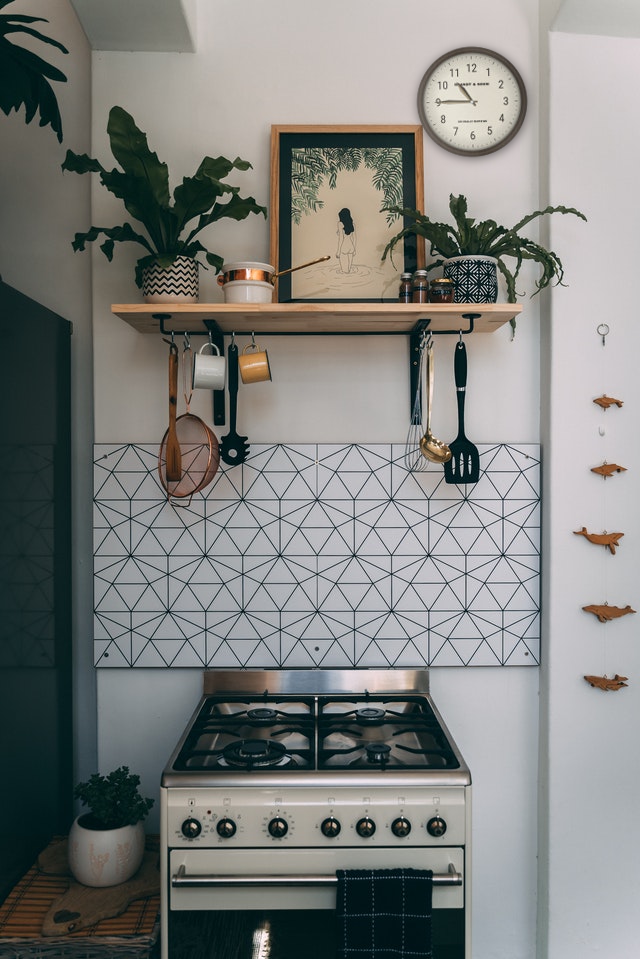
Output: 10h45
